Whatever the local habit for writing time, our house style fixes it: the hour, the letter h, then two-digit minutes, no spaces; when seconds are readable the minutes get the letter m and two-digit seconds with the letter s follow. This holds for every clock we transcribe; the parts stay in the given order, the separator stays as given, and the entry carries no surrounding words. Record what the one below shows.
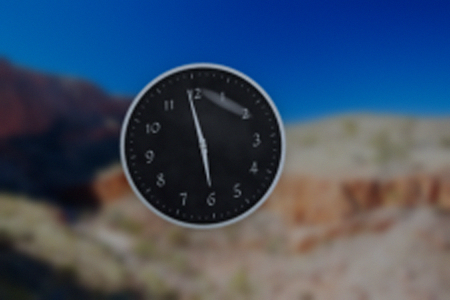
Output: 5h59
